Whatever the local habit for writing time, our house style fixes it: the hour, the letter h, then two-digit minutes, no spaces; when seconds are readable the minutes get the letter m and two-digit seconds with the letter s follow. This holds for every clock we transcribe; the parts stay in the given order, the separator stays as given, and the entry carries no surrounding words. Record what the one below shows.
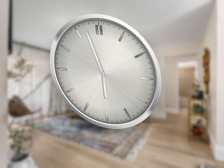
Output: 5h57
